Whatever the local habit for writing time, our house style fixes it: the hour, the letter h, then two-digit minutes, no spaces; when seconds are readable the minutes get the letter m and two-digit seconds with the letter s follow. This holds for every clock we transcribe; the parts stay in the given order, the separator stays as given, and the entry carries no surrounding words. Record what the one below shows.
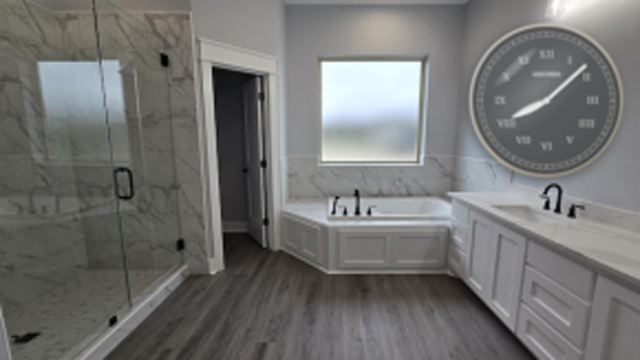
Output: 8h08
